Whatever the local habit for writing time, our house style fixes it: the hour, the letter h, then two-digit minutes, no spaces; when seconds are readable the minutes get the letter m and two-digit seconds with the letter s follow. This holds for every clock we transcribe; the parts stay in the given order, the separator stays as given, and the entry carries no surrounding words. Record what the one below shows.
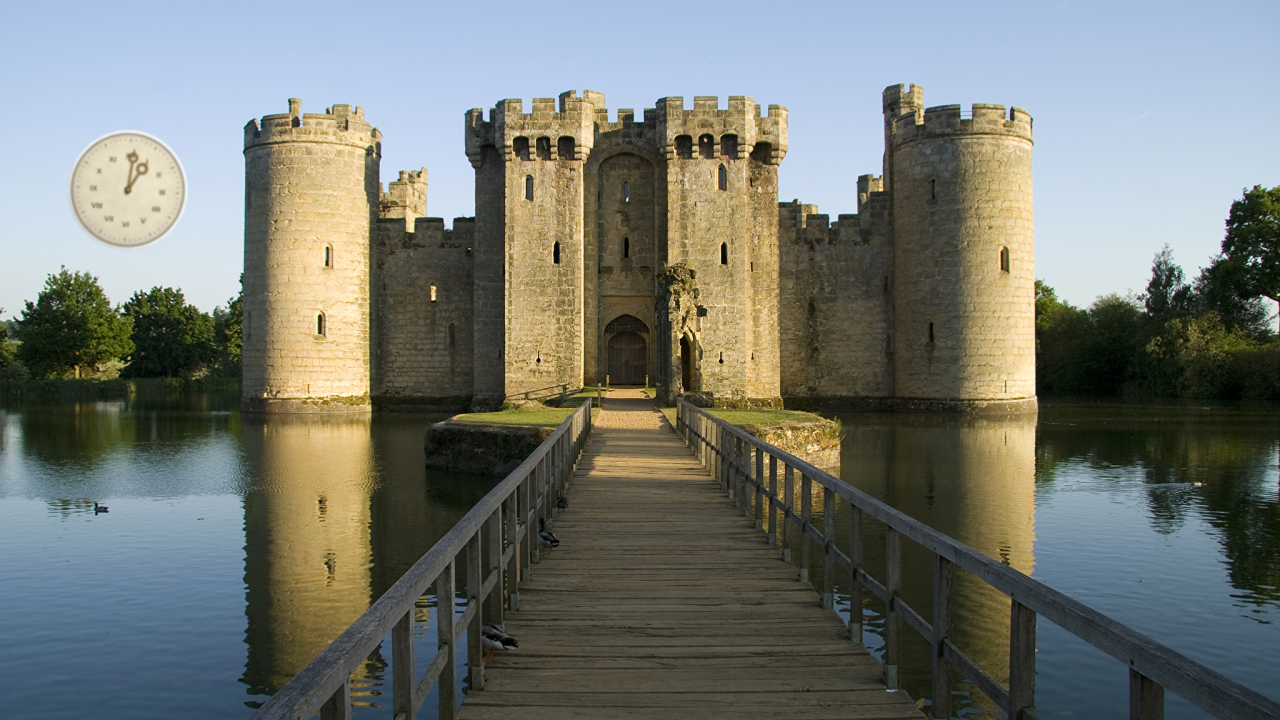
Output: 1h01
